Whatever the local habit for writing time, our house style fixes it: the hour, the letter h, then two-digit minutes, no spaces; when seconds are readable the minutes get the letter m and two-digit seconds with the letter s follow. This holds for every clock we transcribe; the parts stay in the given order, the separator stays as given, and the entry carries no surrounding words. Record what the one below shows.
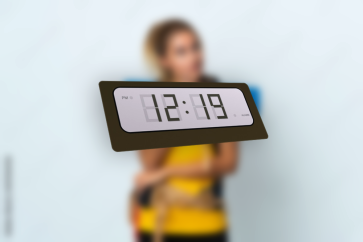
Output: 12h19
